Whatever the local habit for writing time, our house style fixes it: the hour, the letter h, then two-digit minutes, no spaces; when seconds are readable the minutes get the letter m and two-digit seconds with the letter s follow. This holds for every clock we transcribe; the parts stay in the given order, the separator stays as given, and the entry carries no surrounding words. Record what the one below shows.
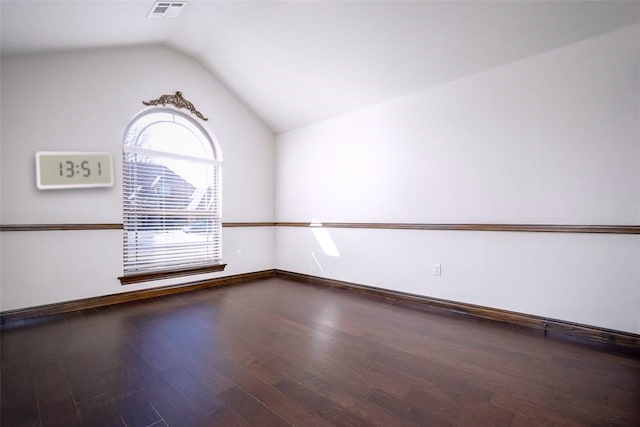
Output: 13h51
